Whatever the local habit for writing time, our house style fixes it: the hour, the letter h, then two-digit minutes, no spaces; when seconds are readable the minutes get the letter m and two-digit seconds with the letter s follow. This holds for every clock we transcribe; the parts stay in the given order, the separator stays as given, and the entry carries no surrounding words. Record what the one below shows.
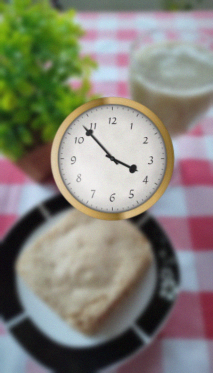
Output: 3h53
